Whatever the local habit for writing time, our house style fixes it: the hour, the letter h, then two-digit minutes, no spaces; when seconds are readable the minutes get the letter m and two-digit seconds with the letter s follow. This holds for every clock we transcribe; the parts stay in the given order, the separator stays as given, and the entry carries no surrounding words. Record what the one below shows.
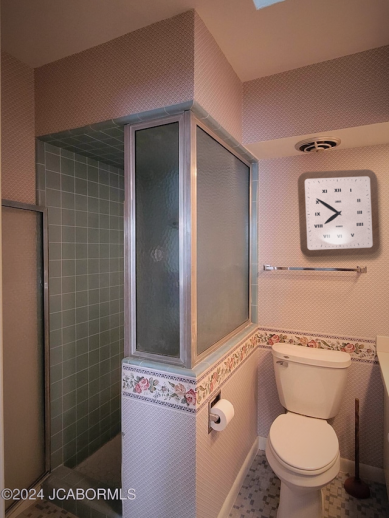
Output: 7h51
